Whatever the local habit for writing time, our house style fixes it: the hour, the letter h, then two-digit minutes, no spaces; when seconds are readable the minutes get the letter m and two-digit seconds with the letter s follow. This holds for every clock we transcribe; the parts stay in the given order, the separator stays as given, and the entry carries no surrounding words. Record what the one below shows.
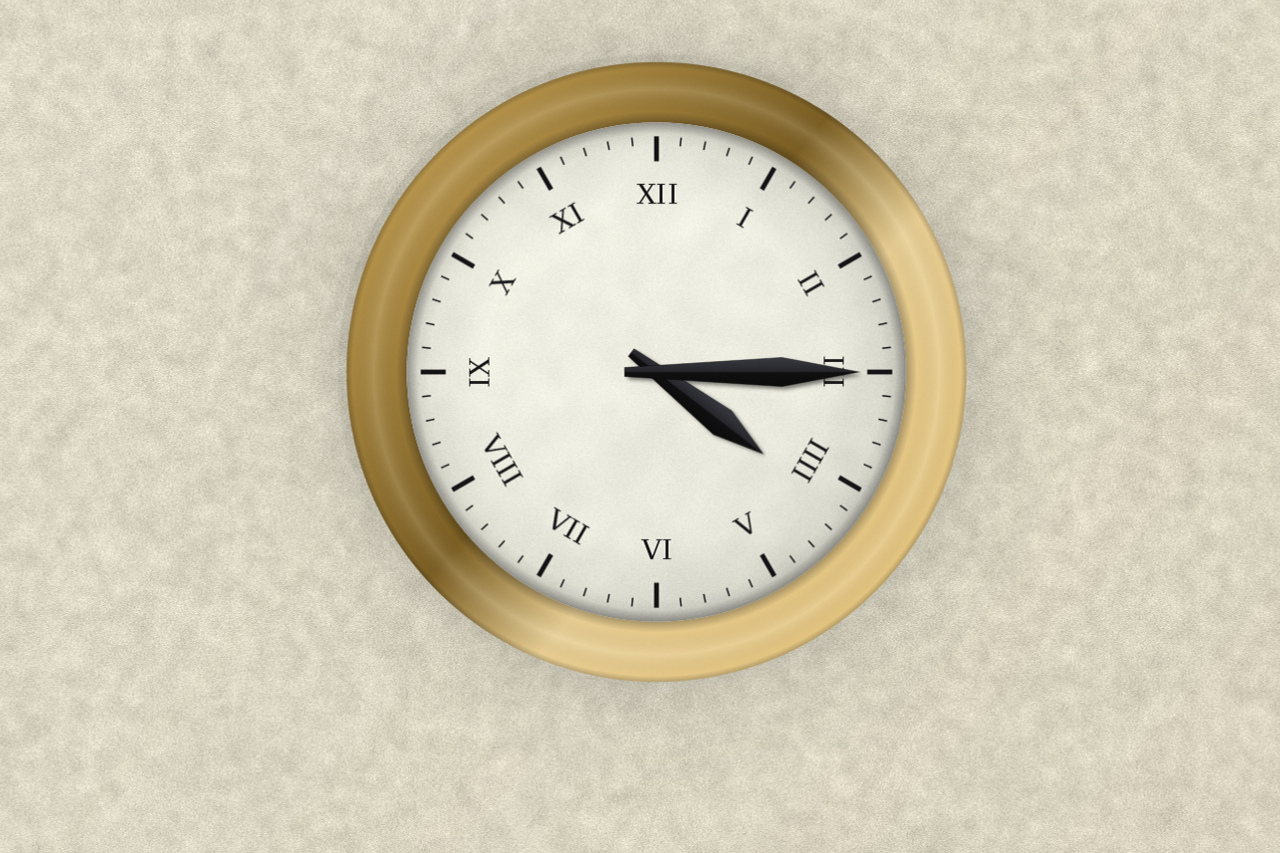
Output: 4h15
